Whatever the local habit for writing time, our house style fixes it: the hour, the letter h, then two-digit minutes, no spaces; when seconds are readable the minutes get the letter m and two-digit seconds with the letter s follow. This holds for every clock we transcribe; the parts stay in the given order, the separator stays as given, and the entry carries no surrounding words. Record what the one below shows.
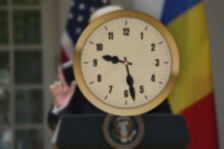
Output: 9h28
